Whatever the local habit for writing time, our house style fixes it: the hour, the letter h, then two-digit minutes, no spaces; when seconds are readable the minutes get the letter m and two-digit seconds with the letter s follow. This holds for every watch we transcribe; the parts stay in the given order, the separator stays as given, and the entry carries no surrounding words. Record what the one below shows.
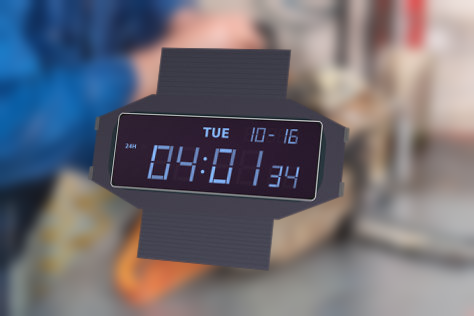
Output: 4h01m34s
